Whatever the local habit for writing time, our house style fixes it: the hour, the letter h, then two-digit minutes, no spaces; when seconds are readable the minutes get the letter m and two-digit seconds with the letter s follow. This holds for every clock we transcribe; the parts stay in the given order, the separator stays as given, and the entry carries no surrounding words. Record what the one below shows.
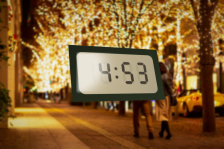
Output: 4h53
